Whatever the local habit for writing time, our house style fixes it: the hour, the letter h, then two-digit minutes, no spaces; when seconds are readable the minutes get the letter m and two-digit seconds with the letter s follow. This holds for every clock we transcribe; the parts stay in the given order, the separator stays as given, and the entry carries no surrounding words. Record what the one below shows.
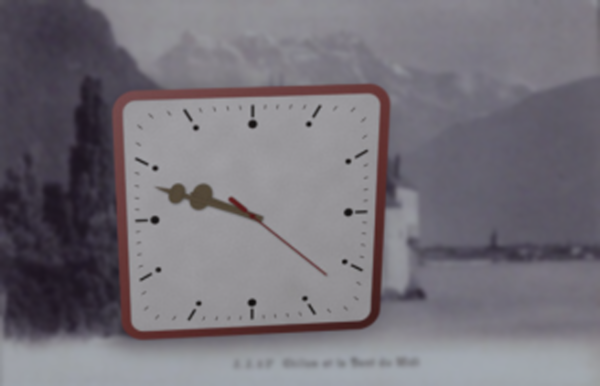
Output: 9h48m22s
